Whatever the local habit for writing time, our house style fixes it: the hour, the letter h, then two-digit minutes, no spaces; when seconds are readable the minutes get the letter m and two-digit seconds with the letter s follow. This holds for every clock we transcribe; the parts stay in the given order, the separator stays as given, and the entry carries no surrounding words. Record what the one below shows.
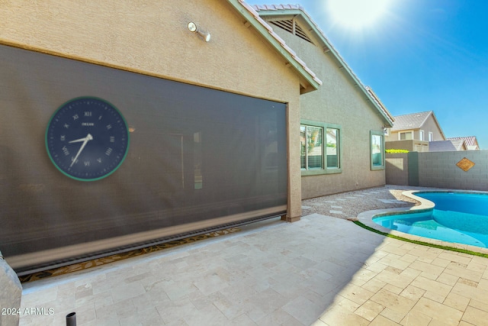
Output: 8h35
